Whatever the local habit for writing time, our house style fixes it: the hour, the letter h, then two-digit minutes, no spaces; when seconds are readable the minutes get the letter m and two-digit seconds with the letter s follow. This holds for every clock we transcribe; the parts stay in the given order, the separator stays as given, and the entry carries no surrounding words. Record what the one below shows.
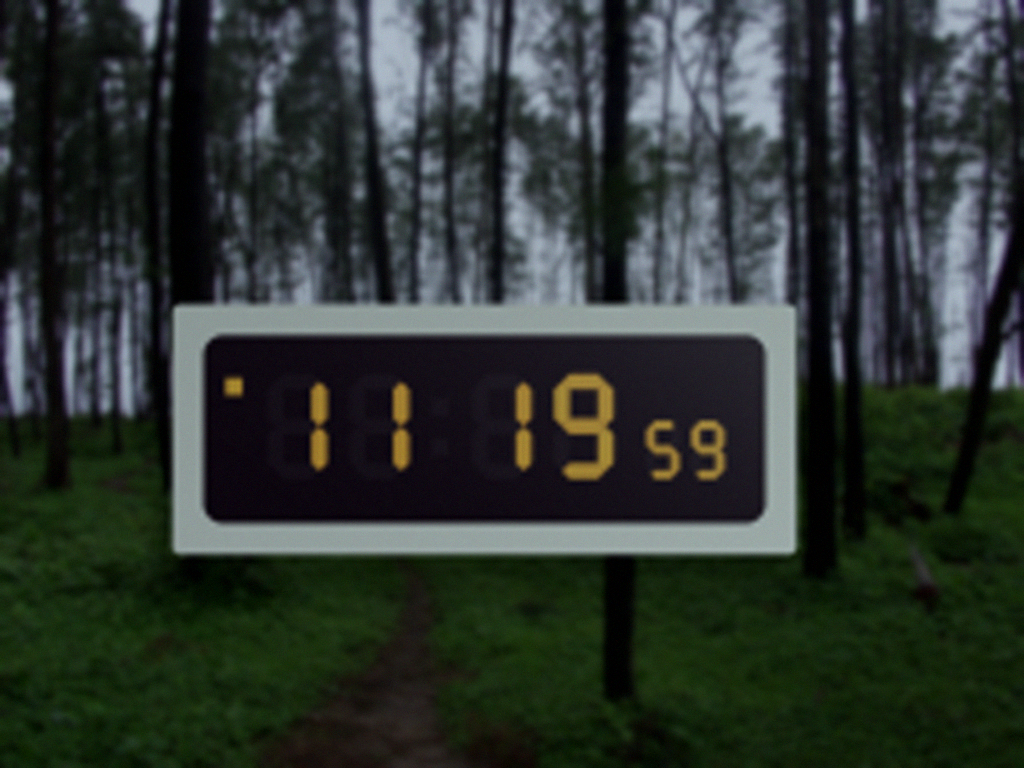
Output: 11h19m59s
